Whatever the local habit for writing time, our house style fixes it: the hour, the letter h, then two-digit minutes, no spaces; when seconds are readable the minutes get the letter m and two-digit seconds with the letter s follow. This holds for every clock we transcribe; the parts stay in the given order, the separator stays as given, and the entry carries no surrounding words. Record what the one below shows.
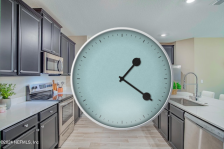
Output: 1h21
